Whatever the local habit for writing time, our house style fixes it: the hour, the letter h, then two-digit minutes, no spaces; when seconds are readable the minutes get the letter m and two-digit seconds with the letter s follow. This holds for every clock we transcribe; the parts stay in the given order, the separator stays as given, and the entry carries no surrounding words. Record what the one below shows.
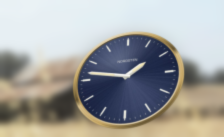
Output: 1h47
